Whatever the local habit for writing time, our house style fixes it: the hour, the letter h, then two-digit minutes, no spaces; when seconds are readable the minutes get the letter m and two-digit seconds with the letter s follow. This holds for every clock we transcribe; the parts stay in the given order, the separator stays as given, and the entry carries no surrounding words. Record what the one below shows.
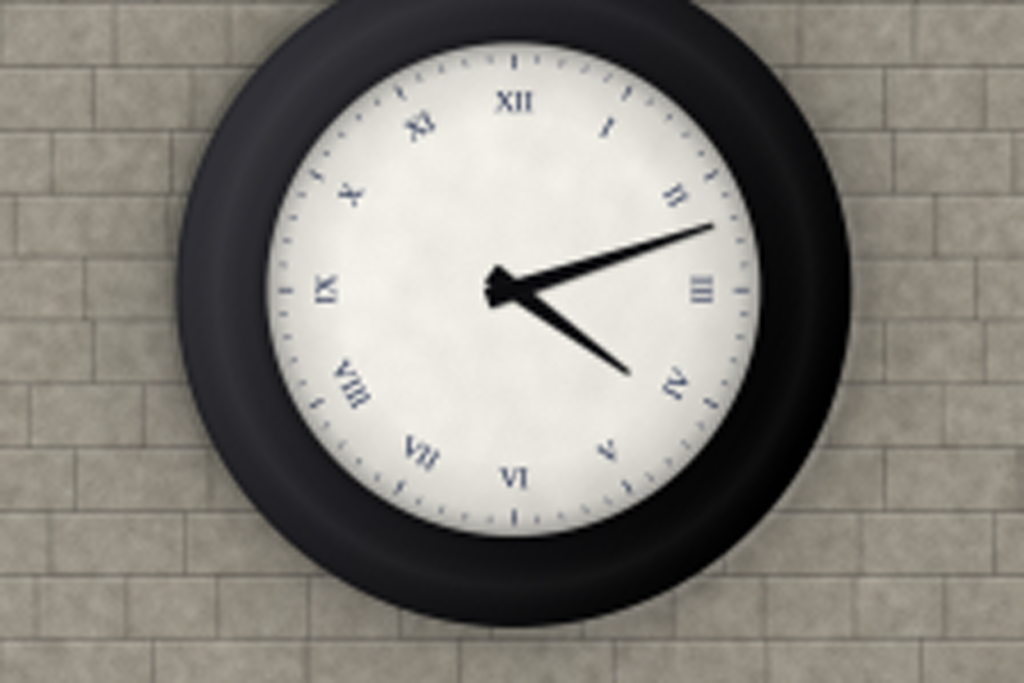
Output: 4h12
